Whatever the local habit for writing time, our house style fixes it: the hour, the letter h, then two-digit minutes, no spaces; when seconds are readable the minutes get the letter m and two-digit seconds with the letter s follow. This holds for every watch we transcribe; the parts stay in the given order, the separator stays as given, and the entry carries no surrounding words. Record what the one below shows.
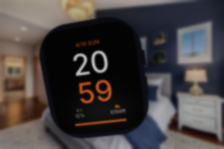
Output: 20h59
